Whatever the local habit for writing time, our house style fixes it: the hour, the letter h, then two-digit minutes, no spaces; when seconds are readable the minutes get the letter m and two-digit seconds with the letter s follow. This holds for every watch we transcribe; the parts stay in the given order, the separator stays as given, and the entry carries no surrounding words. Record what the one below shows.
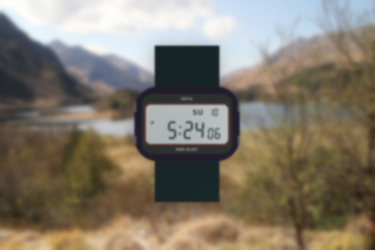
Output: 5h24m06s
